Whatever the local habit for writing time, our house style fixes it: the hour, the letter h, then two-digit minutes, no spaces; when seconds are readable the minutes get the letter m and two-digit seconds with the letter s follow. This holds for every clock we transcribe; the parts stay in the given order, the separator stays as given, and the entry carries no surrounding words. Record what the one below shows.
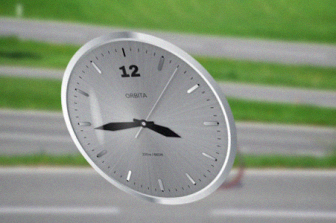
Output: 3h44m07s
